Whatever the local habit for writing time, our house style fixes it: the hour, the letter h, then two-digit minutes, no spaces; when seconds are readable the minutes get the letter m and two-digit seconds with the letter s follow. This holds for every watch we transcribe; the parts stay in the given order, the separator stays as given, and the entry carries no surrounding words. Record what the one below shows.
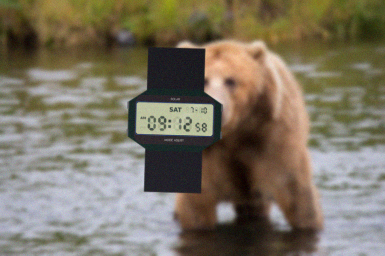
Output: 9h12m58s
